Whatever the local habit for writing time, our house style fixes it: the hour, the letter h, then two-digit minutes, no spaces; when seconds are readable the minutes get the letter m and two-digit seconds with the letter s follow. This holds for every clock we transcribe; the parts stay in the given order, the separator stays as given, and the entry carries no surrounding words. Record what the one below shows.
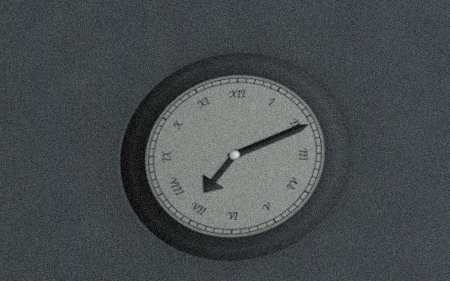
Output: 7h11
